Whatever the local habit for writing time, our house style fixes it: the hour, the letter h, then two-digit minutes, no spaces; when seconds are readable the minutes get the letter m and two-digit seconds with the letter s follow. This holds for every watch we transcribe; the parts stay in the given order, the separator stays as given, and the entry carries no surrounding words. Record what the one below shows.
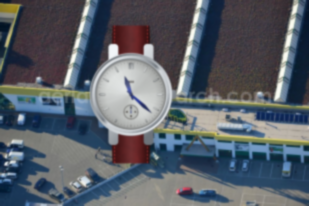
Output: 11h22
